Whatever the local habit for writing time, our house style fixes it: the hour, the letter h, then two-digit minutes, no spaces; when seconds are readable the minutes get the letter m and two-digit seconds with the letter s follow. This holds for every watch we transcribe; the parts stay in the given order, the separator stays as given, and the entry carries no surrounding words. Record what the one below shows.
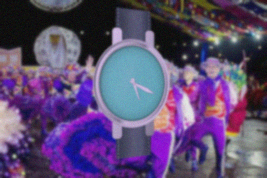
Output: 5h19
